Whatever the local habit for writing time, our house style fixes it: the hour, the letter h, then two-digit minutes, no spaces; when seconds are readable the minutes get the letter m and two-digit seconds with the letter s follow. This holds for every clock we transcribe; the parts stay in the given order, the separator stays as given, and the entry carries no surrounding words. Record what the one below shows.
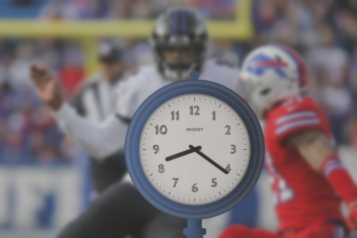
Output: 8h21
